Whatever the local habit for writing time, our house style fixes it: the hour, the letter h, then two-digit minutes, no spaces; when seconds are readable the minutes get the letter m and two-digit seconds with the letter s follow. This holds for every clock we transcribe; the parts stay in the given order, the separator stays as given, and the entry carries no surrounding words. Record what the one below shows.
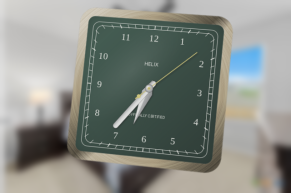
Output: 6h36m08s
